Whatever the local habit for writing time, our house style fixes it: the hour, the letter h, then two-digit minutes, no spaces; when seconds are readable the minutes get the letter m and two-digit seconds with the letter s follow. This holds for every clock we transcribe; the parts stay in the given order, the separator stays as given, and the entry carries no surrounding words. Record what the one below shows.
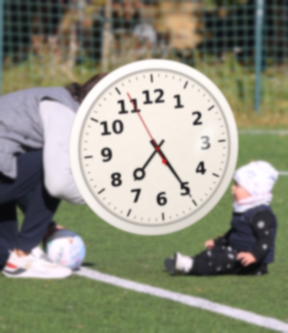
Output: 7h24m56s
